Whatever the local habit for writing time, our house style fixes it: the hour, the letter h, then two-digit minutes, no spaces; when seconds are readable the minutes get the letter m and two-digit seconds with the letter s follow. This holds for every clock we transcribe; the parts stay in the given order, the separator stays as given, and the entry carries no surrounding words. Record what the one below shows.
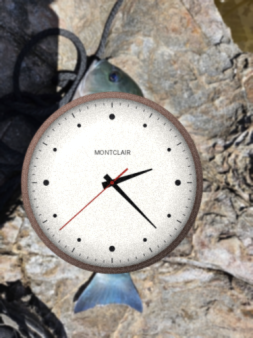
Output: 2h22m38s
